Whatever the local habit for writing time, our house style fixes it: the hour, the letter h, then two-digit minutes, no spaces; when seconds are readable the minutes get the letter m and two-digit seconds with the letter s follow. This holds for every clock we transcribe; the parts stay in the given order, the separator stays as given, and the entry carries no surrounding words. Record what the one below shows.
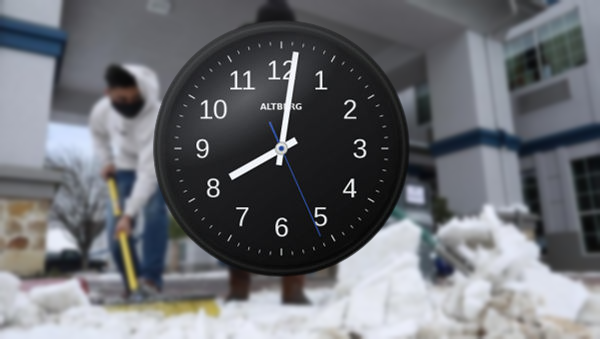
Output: 8h01m26s
